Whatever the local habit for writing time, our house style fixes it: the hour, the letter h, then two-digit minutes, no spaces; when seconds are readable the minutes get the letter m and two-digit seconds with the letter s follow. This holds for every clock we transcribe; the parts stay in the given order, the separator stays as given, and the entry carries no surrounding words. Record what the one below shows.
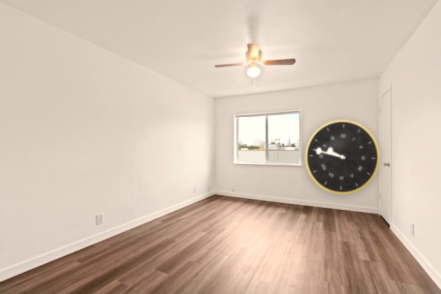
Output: 9h47
